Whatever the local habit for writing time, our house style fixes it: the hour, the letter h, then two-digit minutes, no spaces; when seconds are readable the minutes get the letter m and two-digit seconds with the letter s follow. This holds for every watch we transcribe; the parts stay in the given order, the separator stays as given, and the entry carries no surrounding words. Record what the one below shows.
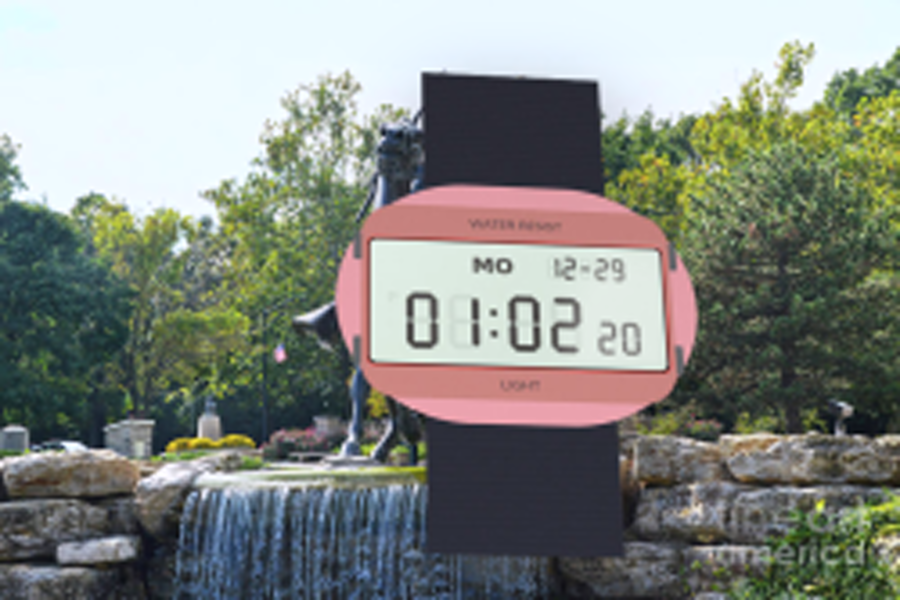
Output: 1h02m20s
